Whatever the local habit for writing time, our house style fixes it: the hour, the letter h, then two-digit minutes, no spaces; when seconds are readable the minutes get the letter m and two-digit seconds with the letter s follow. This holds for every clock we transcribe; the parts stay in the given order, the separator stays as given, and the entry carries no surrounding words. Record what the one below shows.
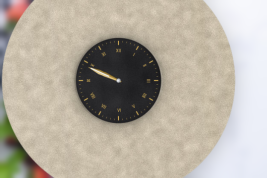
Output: 9h49
